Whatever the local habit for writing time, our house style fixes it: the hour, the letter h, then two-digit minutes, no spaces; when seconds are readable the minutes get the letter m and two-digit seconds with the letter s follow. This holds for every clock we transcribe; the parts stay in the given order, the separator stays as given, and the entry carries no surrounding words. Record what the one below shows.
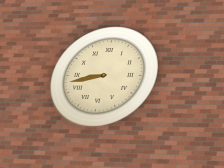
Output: 8h43
